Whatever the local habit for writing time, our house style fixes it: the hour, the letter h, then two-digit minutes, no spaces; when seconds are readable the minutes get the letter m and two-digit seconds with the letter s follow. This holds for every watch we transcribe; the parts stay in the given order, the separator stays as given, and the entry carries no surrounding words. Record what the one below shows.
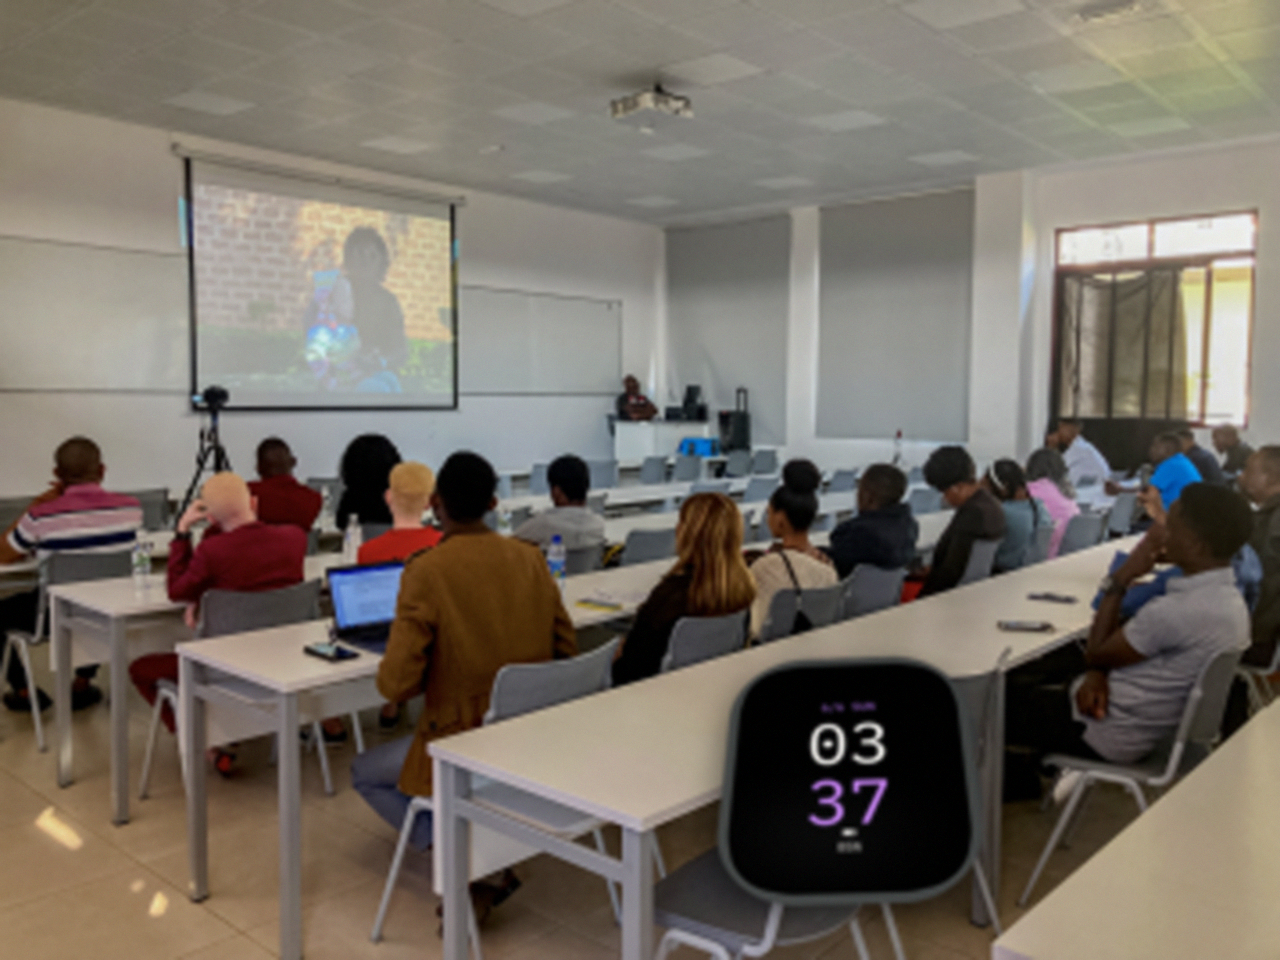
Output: 3h37
